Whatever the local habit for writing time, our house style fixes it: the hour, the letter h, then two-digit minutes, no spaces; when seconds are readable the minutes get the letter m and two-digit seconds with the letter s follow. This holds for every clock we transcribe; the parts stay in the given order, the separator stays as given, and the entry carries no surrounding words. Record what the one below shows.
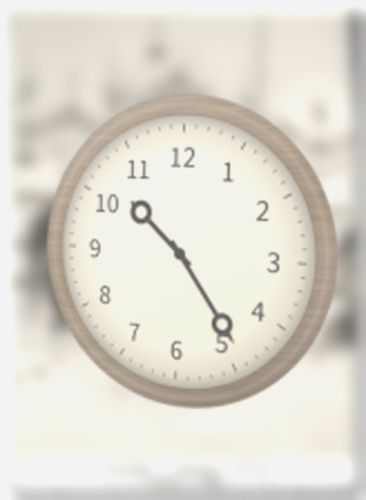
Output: 10h24
